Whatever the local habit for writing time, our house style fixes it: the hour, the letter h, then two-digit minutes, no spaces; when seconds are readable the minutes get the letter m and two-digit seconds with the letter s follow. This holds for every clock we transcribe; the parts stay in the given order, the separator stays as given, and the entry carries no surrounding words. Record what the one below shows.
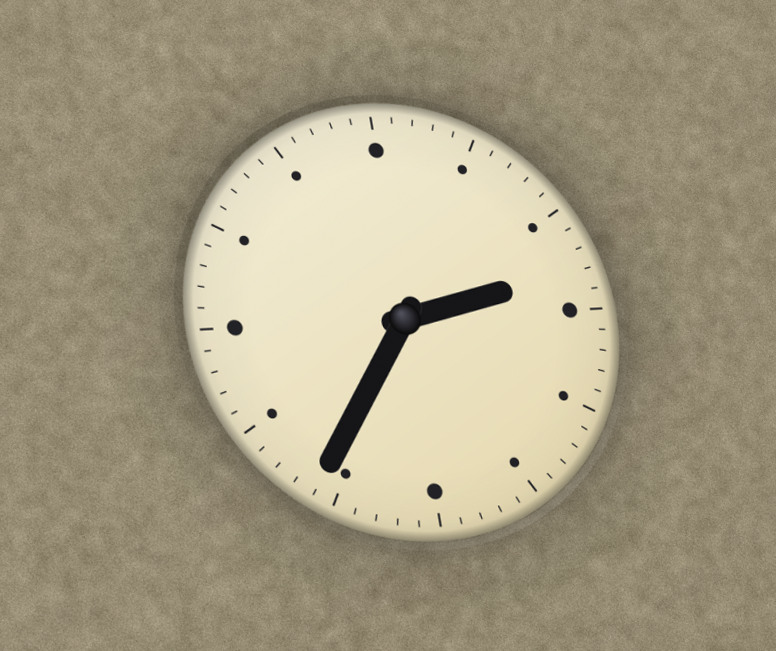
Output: 2h36
